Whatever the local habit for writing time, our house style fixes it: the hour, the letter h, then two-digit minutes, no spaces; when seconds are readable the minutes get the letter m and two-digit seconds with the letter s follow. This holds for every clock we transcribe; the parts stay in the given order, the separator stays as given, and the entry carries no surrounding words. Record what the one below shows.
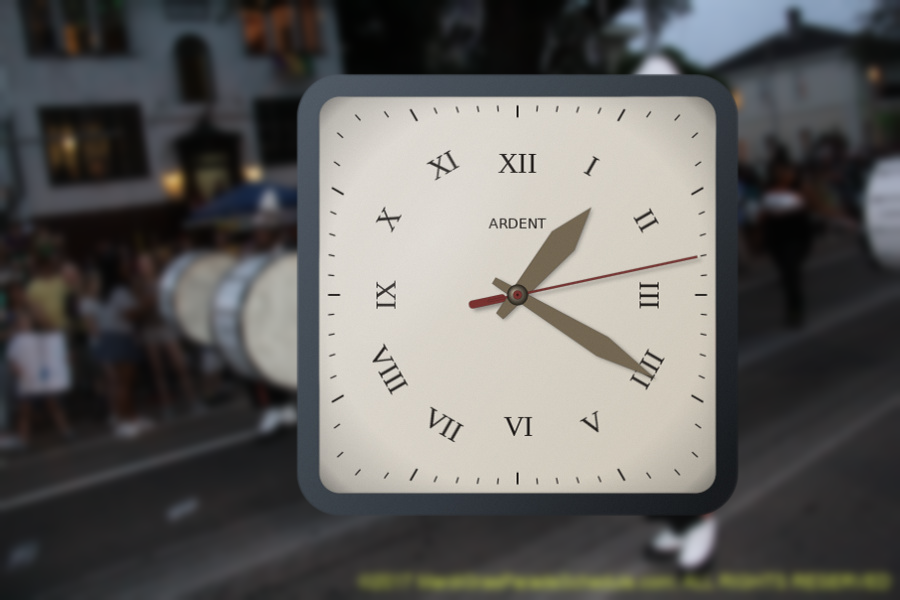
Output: 1h20m13s
